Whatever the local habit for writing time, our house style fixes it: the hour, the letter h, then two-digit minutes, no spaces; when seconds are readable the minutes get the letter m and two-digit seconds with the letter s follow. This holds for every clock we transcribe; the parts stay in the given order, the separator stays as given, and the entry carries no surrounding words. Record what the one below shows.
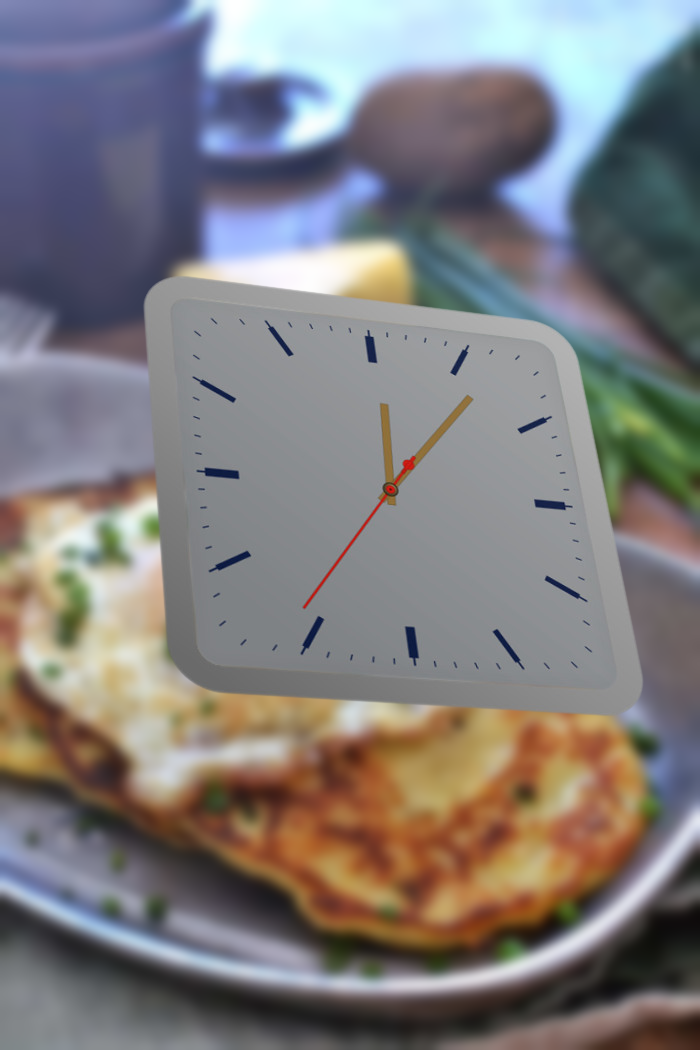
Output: 12h06m36s
